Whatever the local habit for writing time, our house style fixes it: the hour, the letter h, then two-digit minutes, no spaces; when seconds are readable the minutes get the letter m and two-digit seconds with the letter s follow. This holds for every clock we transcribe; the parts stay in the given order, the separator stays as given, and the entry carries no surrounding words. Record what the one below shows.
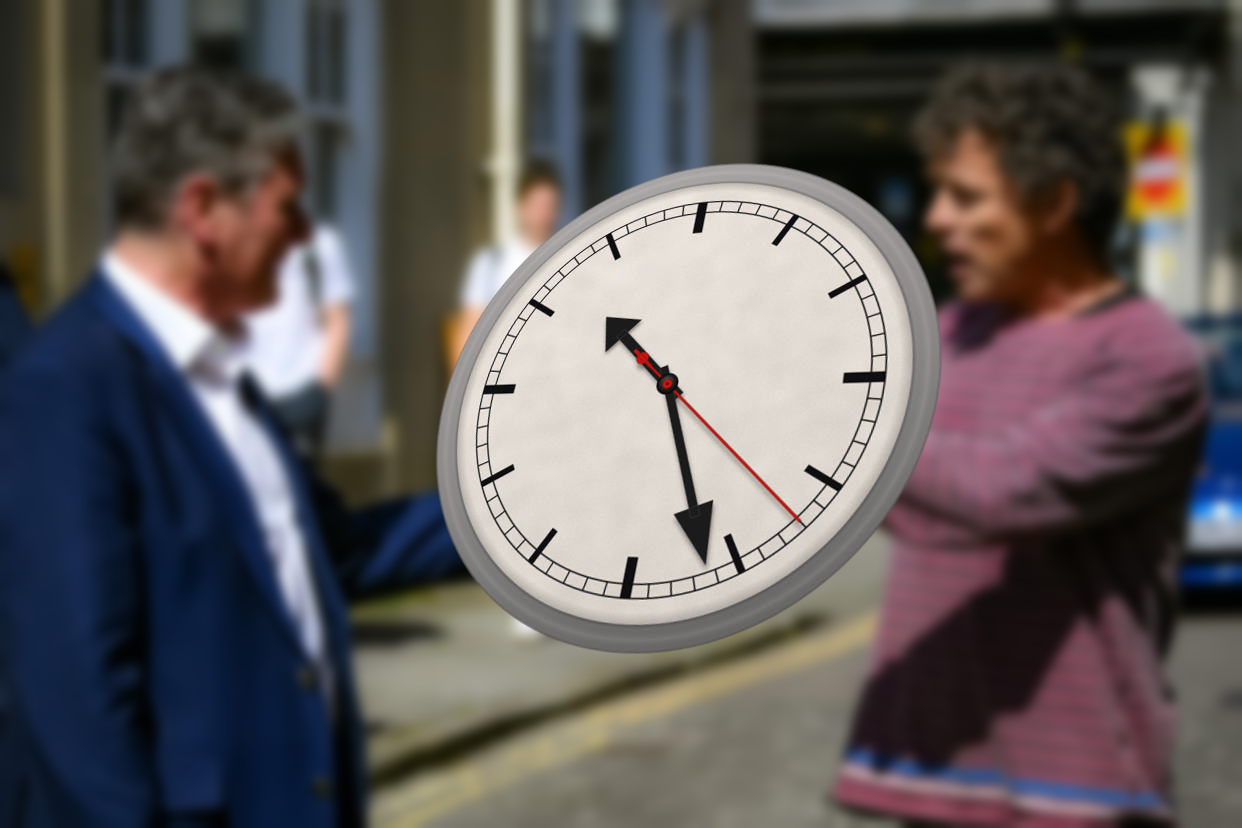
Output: 10h26m22s
